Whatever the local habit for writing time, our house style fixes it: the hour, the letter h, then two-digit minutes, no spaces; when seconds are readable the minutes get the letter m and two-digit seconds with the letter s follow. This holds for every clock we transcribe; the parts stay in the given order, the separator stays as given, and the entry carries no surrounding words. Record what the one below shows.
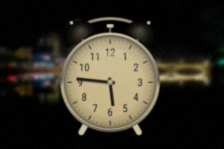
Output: 5h46
